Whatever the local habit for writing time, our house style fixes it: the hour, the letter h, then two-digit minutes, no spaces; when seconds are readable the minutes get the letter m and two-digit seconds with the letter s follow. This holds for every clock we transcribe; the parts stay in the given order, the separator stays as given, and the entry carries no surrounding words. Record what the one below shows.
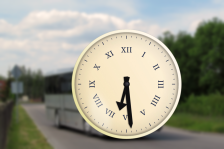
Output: 6h29
